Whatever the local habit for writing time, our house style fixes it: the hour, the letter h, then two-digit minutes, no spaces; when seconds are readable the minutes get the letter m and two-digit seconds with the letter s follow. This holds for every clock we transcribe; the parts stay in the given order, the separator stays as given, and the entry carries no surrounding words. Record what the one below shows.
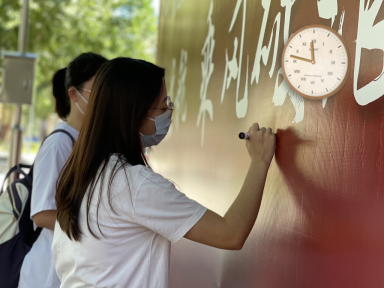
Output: 11h47
